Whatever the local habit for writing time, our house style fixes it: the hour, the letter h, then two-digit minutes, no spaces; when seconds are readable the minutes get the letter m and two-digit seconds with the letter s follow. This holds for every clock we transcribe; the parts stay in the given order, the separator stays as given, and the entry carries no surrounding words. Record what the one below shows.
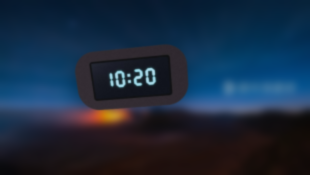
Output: 10h20
